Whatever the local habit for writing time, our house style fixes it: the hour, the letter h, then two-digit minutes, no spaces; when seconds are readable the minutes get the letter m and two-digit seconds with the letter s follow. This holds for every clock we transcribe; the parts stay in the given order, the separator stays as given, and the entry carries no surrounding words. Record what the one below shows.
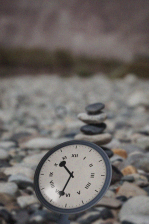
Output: 10h33
